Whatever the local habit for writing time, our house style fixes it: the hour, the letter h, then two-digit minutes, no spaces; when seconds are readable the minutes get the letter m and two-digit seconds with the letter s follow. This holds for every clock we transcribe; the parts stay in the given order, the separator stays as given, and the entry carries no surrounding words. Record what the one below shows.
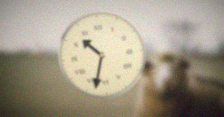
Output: 10h33
